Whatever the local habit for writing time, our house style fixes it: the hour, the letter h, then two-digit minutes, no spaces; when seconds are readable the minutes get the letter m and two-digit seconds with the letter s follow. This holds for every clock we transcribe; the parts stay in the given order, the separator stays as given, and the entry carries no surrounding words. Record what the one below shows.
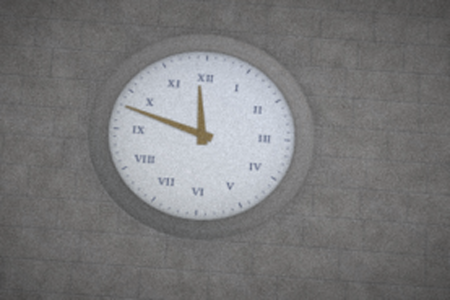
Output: 11h48
